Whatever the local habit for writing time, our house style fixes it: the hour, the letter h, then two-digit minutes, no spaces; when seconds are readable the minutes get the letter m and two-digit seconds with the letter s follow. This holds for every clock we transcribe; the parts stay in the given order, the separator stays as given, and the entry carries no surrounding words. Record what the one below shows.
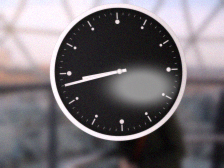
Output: 8h43
